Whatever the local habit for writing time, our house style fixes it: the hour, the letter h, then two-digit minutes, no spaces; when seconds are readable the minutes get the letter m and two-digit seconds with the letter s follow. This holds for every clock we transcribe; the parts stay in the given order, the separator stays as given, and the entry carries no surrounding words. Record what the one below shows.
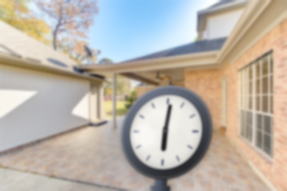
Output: 6h01
